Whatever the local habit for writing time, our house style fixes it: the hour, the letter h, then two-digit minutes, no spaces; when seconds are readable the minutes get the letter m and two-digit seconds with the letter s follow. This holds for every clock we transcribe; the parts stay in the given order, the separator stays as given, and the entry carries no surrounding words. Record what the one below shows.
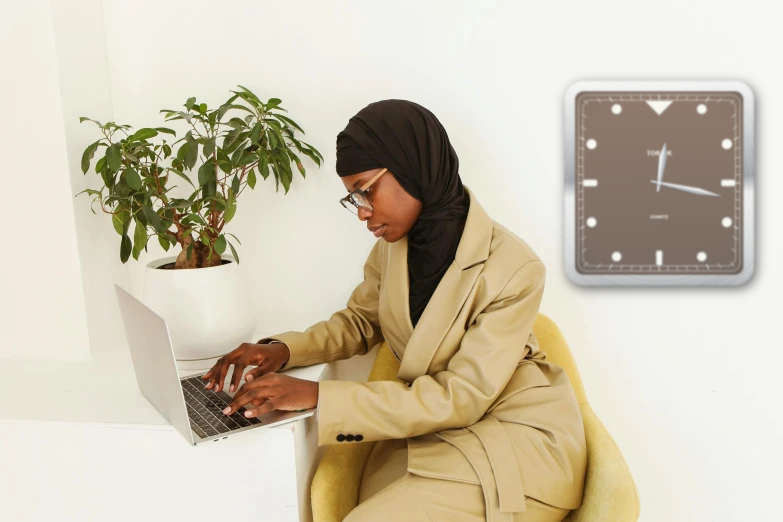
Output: 12h17
